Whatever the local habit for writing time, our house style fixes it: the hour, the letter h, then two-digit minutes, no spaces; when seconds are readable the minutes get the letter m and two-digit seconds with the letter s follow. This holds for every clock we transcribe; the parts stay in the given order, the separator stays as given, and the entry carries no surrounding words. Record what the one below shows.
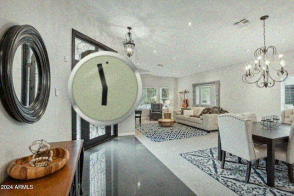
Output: 5h57
